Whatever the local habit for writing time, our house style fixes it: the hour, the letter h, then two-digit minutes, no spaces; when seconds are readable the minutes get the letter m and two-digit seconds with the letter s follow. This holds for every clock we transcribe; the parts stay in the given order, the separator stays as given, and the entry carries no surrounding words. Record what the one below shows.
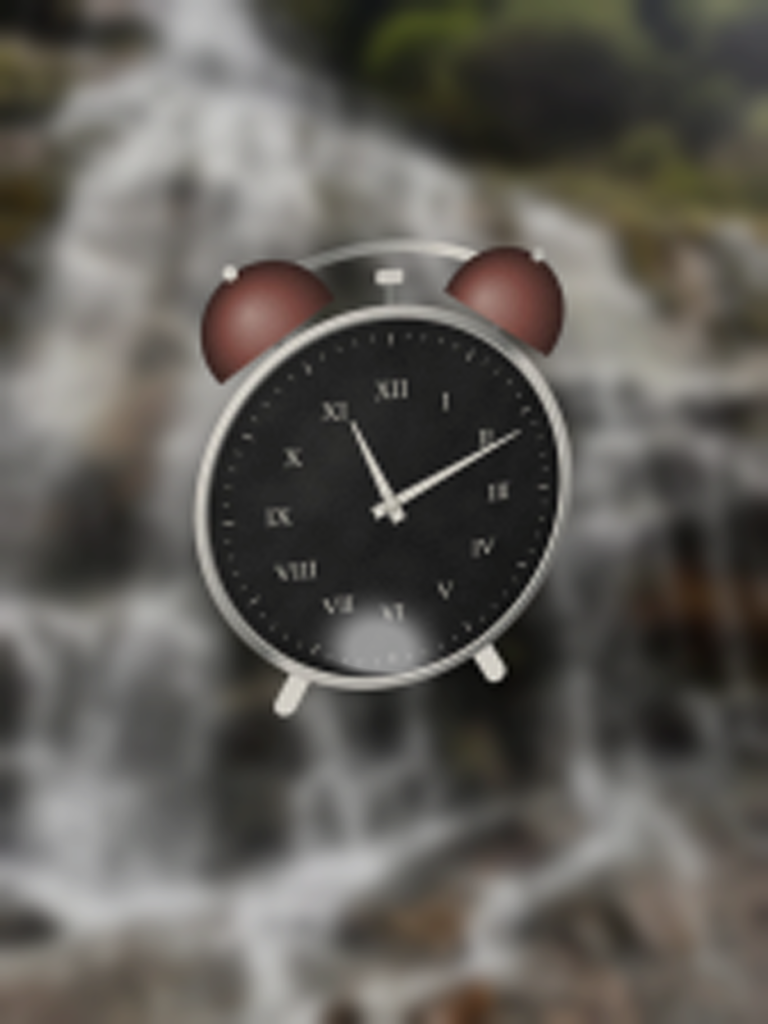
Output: 11h11
